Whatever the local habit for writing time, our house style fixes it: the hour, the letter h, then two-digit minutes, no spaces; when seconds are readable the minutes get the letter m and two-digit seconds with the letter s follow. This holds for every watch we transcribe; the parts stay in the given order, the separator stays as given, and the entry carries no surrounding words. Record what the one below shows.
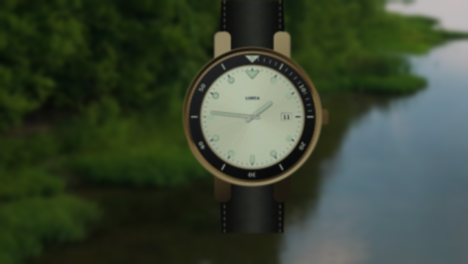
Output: 1h46
